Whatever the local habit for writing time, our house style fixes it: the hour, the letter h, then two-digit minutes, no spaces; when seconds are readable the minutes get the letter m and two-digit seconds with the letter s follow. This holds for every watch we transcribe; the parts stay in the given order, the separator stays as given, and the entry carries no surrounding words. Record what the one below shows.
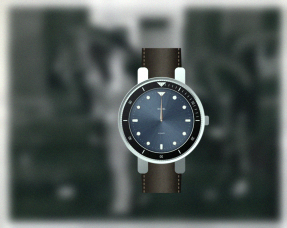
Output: 12h00
